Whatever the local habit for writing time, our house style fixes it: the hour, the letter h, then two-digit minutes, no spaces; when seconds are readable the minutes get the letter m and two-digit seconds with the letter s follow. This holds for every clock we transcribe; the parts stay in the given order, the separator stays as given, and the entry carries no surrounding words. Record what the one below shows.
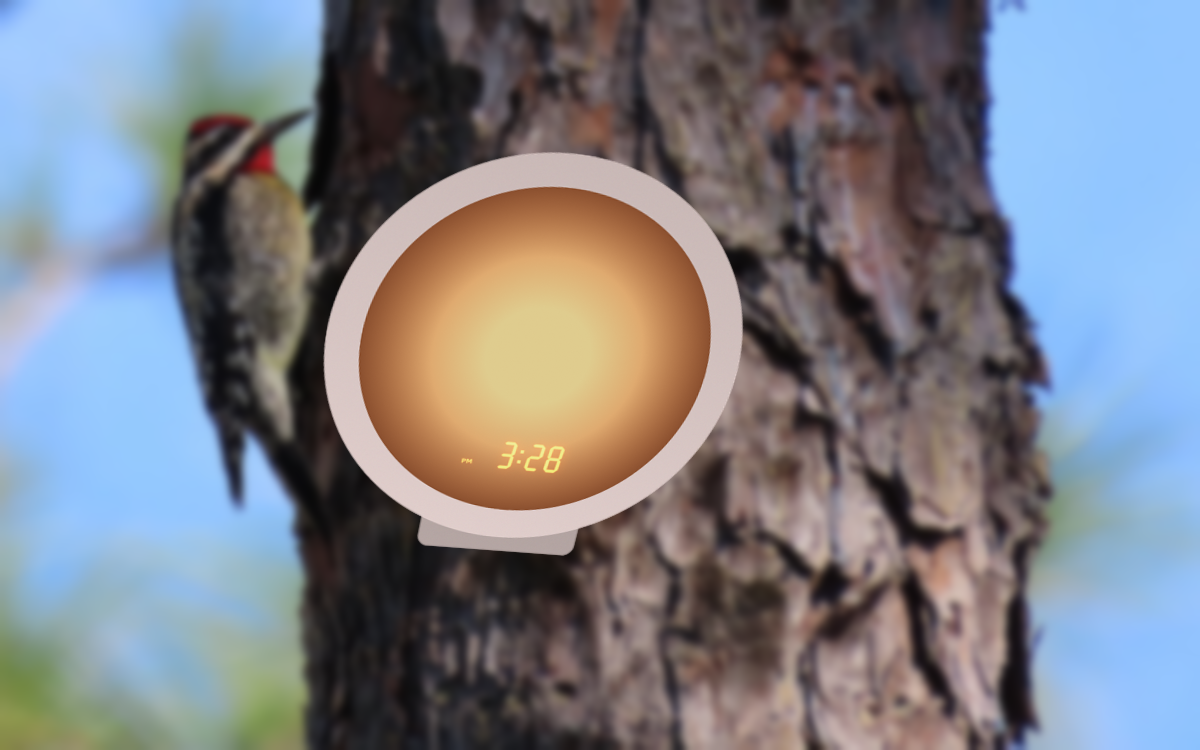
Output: 3h28
